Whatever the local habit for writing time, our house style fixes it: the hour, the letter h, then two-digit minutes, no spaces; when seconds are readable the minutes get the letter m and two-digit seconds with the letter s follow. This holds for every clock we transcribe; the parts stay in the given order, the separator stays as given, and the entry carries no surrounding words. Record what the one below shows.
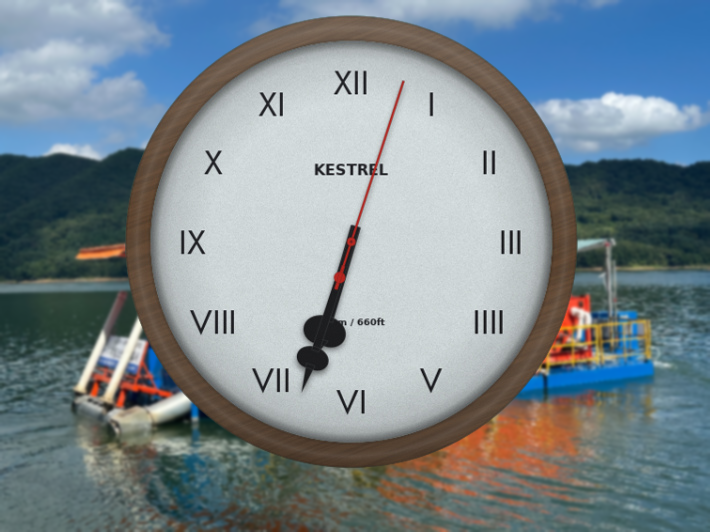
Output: 6h33m03s
